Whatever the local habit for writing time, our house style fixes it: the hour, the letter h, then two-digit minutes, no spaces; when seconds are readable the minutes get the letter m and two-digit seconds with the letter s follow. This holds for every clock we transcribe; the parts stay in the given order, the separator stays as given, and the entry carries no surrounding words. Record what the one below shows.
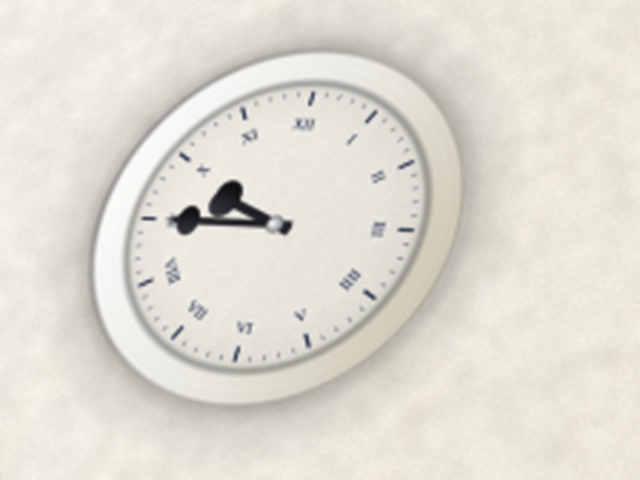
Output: 9h45
